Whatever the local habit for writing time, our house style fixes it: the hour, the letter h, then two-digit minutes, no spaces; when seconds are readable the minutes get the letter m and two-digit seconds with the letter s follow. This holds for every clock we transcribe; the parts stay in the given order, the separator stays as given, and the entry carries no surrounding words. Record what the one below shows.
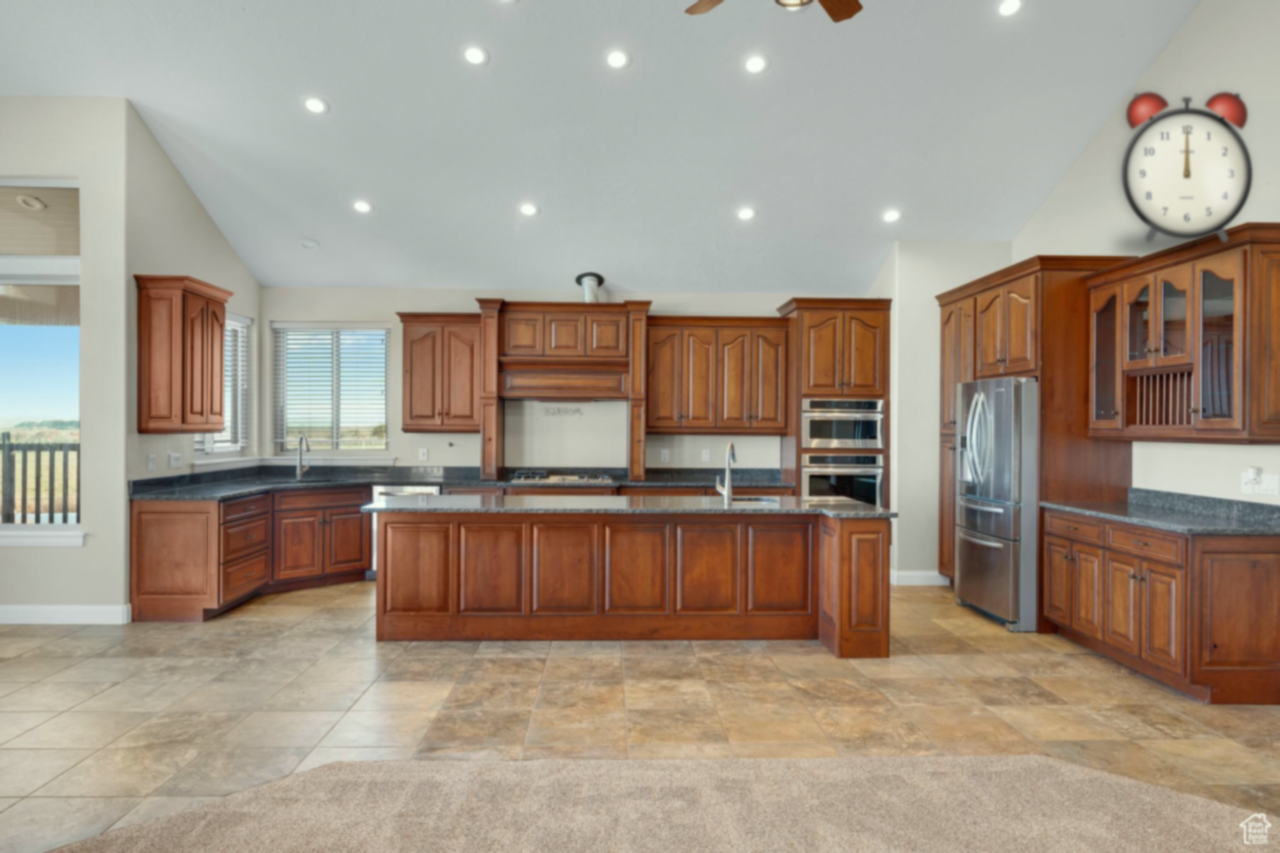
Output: 12h00
